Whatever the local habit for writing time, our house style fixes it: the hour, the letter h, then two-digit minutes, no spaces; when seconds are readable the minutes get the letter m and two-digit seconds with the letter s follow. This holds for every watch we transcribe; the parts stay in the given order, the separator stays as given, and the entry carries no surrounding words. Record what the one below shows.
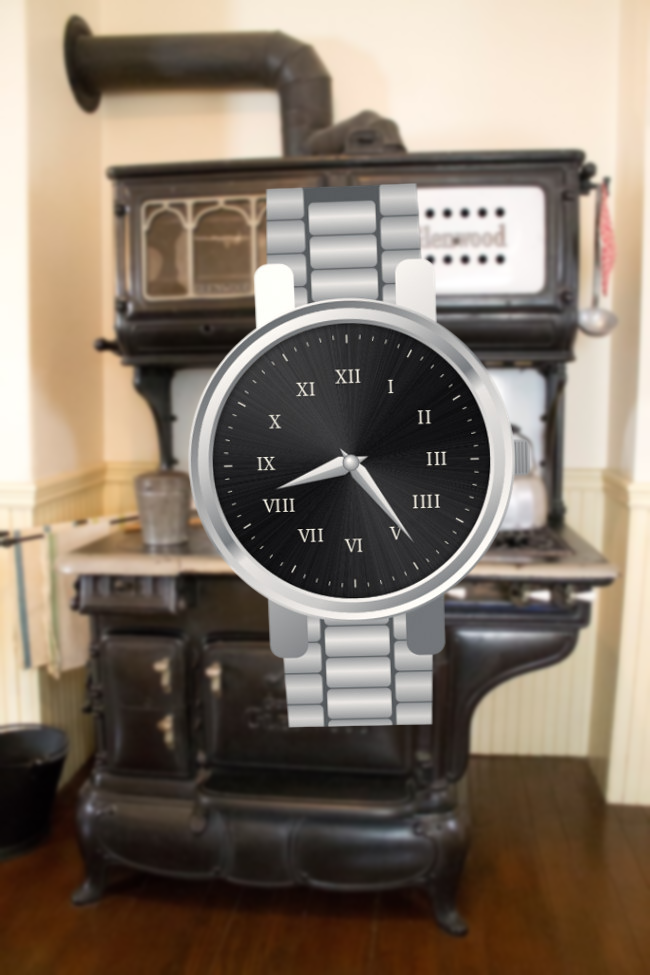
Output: 8h24
